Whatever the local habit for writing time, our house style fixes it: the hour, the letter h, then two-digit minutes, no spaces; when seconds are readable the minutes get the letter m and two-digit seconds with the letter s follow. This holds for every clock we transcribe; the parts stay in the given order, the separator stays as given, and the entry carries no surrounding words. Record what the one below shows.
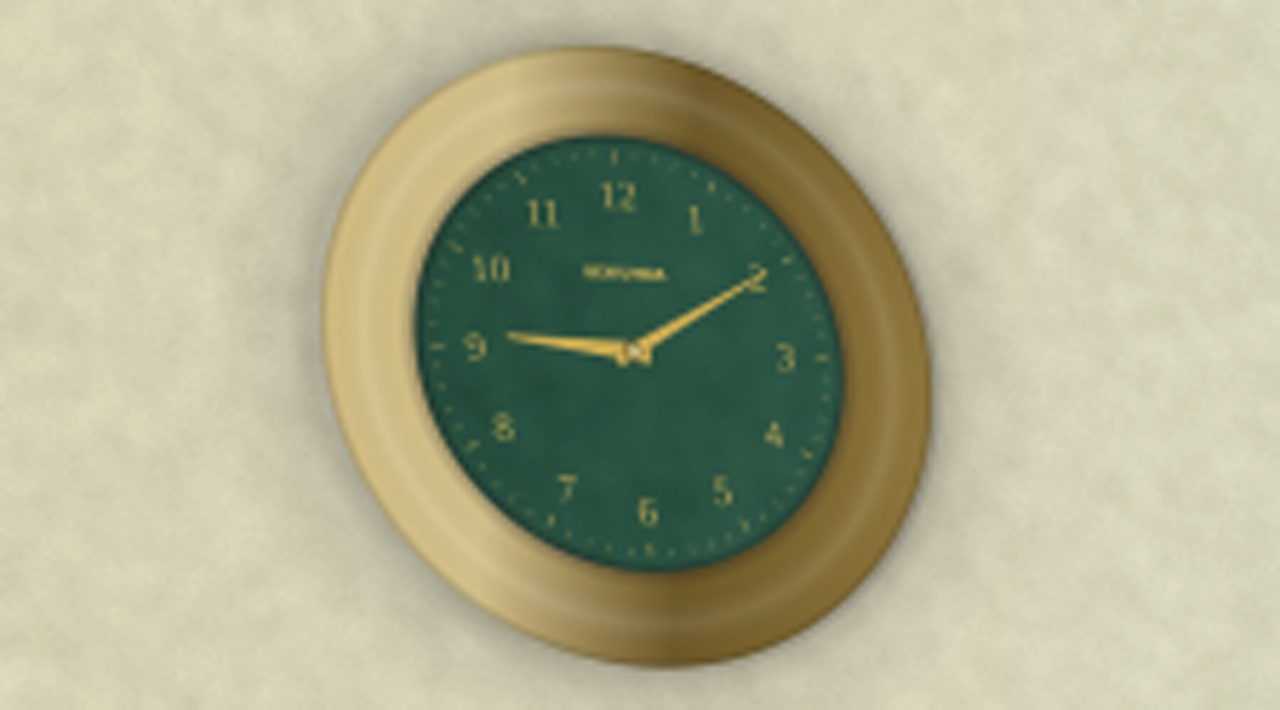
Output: 9h10
